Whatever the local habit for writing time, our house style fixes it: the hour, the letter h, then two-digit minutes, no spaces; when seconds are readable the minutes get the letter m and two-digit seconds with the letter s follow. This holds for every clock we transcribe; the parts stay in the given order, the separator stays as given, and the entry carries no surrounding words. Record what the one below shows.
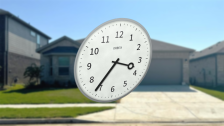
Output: 3h36
